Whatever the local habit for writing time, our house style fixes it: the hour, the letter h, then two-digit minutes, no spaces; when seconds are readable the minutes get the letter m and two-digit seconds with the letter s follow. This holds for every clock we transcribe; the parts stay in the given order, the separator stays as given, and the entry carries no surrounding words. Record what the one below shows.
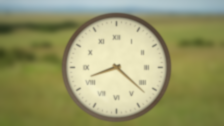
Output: 8h22
